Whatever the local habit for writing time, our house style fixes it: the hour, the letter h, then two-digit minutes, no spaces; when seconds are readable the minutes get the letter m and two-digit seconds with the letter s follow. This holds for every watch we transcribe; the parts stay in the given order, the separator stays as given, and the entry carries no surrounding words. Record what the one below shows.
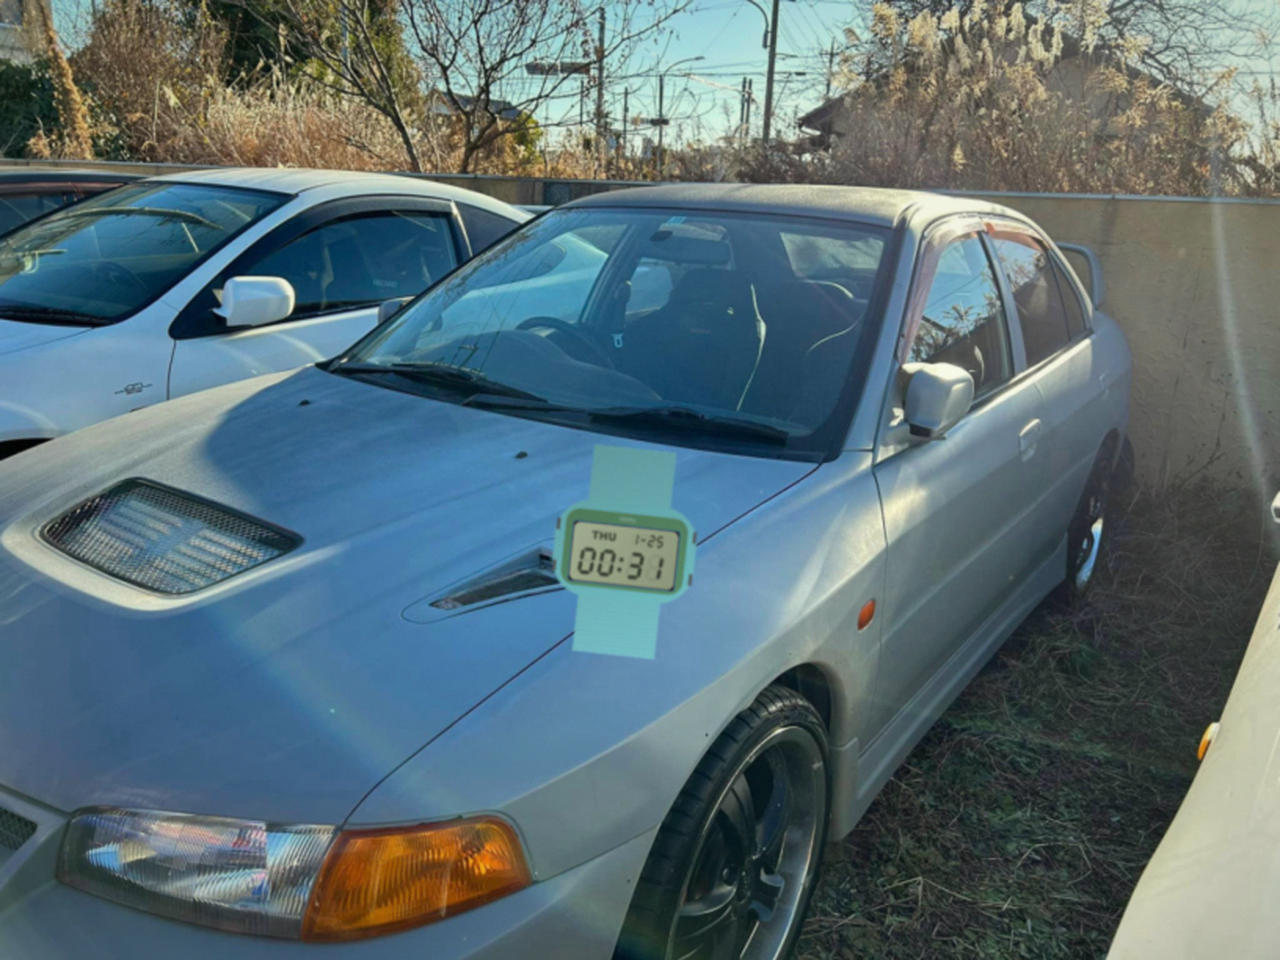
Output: 0h31
